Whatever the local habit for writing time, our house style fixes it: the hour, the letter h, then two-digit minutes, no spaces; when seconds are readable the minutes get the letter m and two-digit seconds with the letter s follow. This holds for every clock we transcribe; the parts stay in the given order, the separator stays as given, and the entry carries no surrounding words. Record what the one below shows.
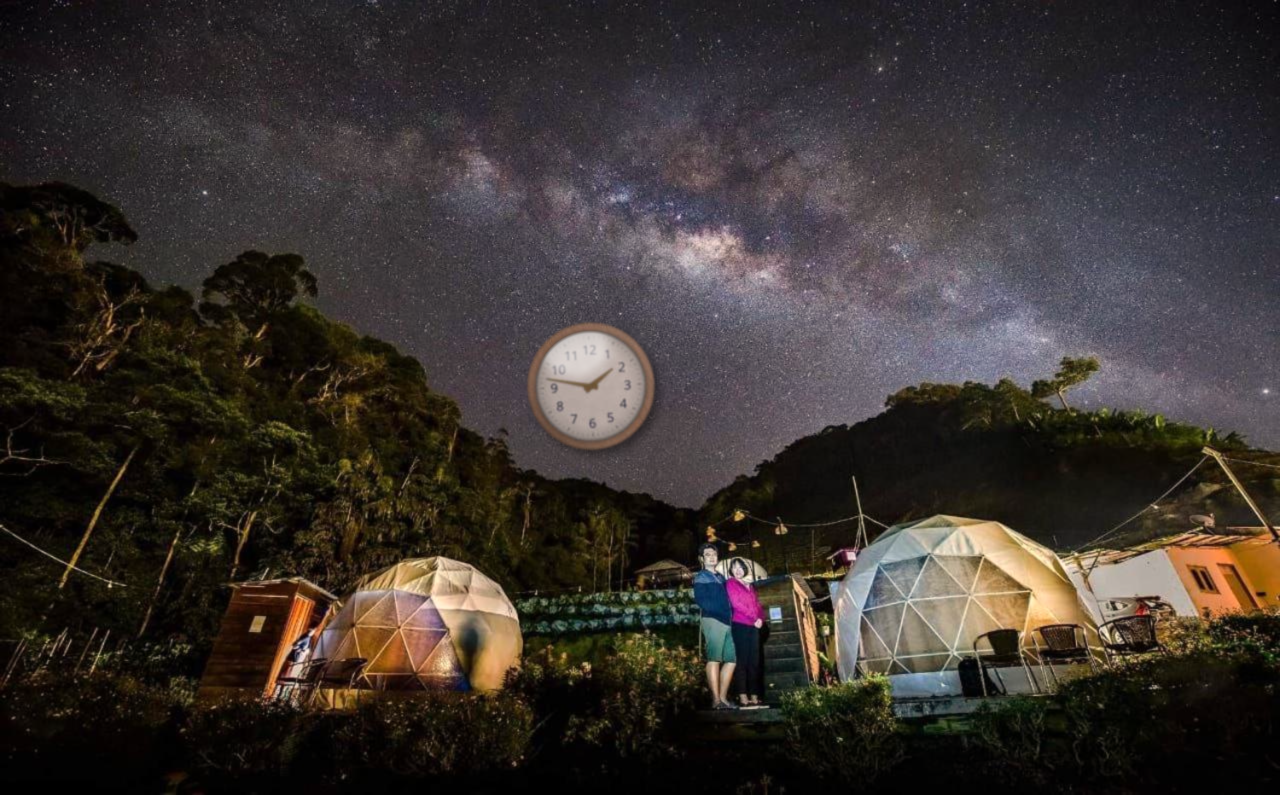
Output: 1h47
